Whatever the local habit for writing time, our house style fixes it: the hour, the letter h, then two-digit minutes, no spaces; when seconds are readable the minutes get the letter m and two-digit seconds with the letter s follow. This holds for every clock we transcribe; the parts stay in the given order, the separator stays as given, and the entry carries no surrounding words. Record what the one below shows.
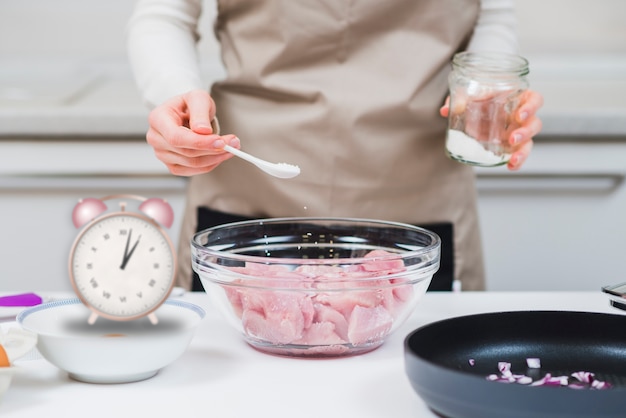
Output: 1h02
